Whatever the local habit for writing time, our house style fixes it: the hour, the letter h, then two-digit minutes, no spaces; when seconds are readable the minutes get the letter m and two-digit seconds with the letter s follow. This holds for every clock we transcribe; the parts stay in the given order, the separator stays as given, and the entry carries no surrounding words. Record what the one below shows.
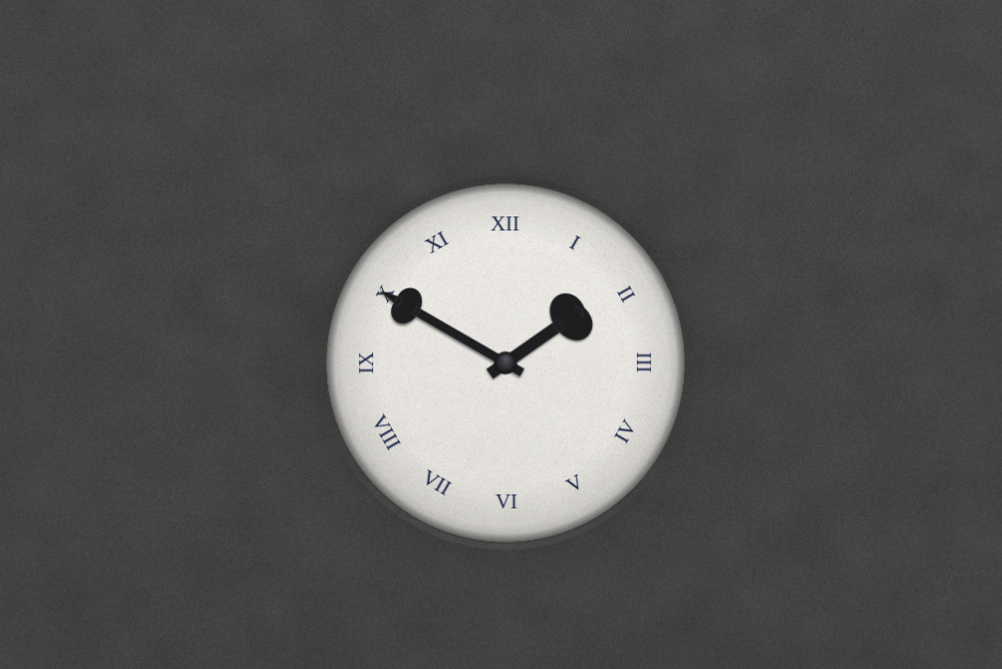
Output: 1h50
